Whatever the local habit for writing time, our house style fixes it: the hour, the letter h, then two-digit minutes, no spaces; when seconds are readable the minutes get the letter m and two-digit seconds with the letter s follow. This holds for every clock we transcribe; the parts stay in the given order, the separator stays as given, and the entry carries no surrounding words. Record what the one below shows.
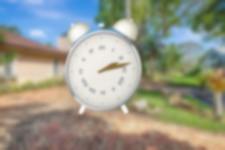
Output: 2h13
